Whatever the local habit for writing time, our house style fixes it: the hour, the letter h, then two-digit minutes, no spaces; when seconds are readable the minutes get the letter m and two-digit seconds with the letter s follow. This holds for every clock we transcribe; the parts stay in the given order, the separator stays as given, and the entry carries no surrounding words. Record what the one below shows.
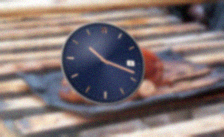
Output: 10h18
